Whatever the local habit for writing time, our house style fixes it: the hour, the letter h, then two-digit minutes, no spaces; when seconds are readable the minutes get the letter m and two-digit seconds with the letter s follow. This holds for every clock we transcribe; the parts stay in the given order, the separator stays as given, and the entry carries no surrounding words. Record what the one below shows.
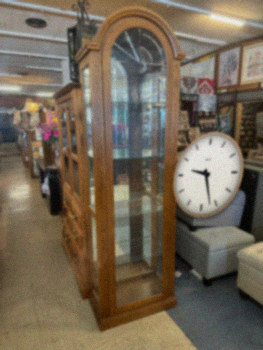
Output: 9h27
